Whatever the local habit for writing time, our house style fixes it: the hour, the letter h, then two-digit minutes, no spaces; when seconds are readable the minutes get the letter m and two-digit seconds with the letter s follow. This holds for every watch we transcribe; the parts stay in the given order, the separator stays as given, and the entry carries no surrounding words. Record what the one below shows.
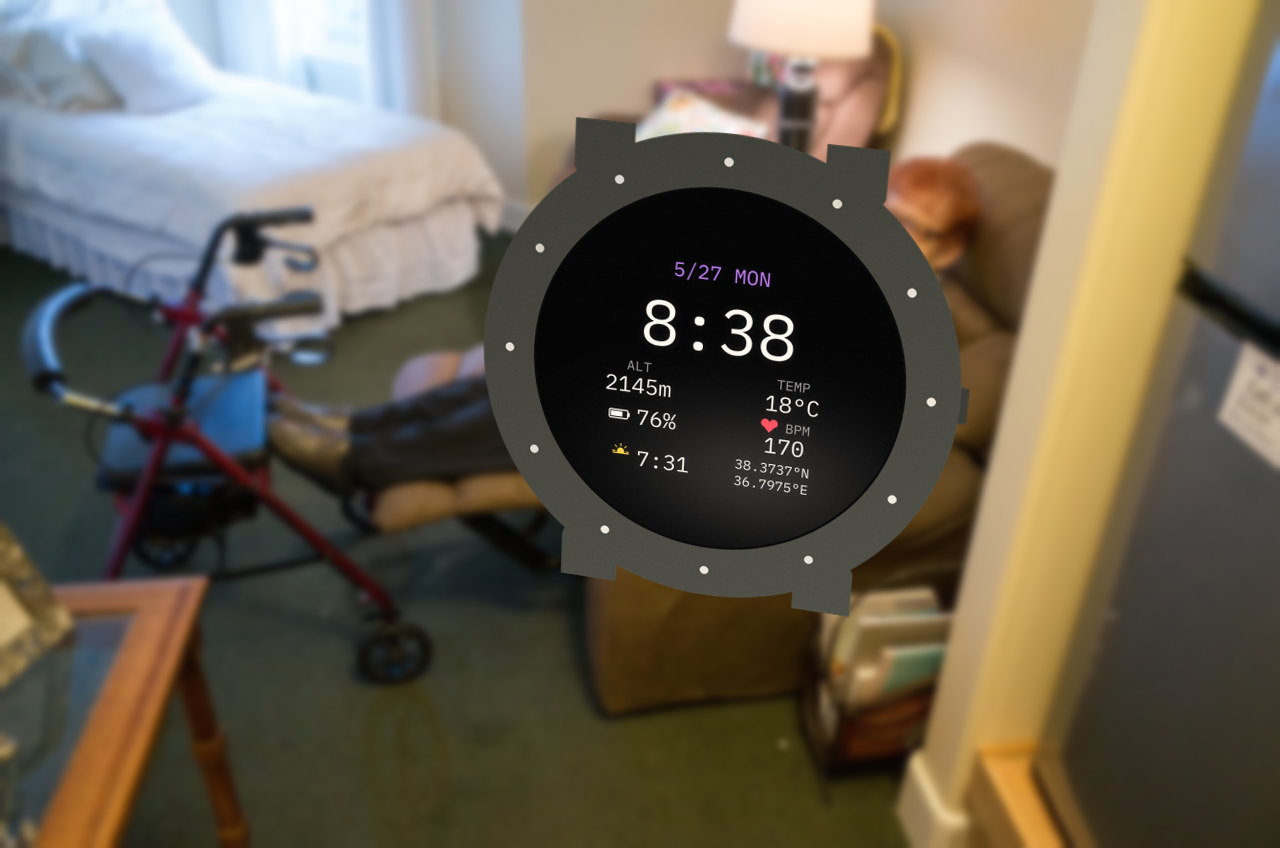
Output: 8h38
